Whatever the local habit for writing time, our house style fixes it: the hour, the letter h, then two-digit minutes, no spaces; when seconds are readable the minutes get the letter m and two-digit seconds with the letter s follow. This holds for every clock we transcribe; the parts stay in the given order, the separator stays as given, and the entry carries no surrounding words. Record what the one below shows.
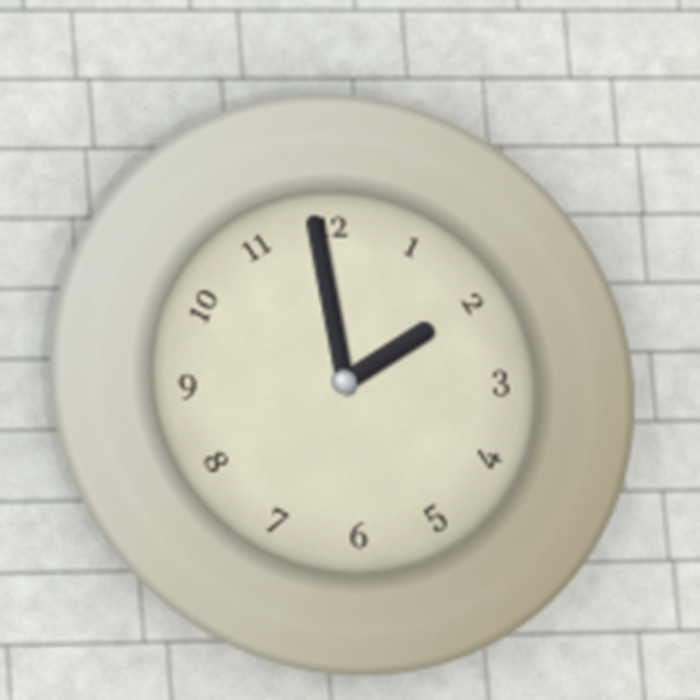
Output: 1h59
